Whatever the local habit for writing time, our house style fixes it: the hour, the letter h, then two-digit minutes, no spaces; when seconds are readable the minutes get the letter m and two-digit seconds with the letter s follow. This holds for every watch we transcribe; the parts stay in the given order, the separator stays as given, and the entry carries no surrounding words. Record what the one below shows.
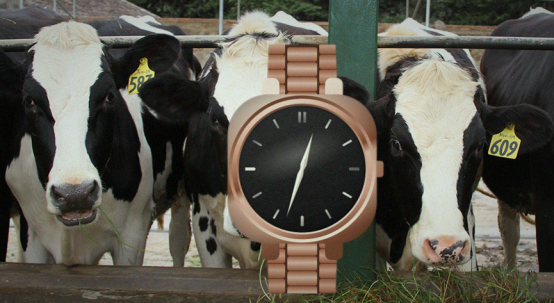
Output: 12h33
